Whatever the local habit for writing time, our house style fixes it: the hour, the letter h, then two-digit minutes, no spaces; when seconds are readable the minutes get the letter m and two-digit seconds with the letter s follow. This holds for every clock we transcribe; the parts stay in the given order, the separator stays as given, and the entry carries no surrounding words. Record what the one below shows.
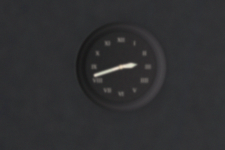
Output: 2h42
